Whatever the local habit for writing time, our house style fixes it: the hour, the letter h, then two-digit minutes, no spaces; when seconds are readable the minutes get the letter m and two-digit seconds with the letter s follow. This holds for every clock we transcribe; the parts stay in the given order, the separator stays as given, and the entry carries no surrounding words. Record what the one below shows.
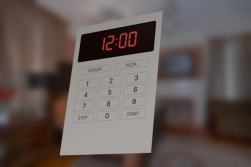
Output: 12h00
